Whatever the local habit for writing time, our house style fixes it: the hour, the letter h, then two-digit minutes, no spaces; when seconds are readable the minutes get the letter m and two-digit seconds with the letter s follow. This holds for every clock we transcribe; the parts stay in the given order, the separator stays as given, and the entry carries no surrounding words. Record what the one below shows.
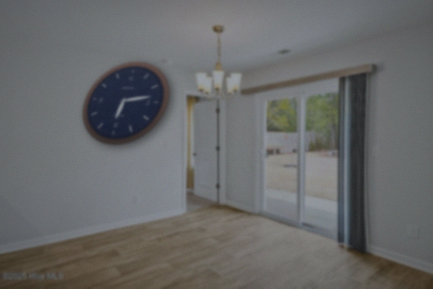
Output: 6h13
